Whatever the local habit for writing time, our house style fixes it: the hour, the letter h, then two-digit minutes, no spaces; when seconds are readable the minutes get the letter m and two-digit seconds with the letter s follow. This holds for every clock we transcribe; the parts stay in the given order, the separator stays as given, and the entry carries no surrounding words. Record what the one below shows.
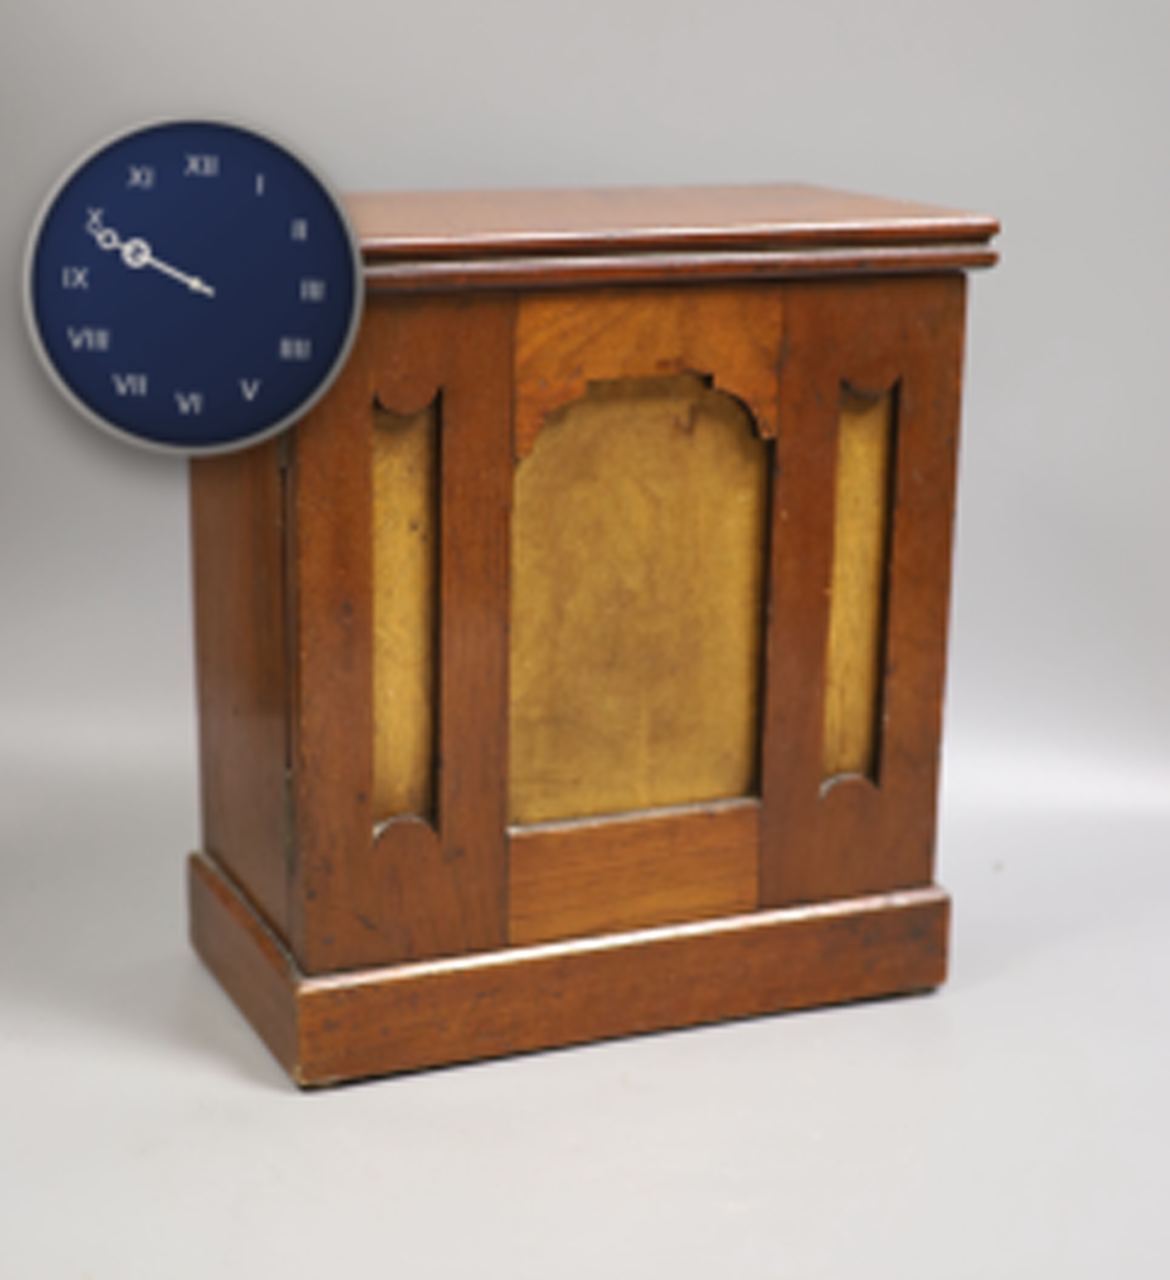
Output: 9h49
